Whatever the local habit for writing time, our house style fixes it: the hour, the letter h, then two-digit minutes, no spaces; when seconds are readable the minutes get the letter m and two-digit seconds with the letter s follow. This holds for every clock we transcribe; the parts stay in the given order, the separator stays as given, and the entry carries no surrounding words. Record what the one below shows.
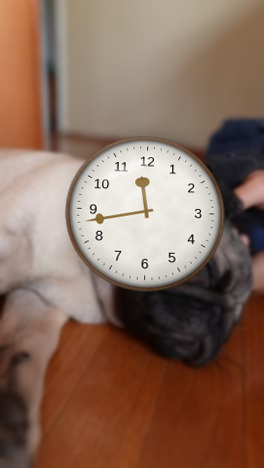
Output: 11h43
